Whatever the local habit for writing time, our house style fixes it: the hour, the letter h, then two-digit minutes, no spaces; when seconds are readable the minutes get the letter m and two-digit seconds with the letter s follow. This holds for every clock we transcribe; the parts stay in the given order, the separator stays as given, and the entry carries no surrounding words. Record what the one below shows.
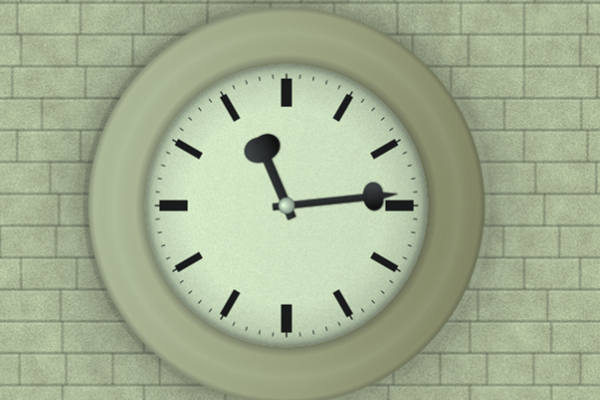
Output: 11h14
